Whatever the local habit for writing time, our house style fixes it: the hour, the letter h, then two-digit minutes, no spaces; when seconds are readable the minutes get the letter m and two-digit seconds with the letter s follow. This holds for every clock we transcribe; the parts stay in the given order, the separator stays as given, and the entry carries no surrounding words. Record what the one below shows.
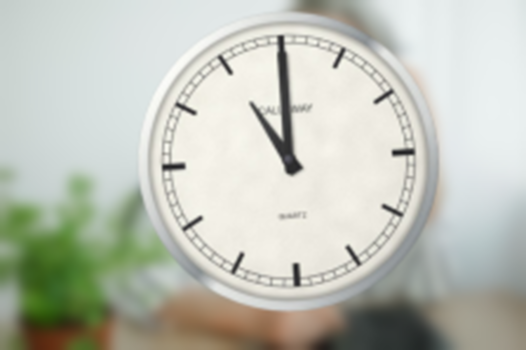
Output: 11h00
